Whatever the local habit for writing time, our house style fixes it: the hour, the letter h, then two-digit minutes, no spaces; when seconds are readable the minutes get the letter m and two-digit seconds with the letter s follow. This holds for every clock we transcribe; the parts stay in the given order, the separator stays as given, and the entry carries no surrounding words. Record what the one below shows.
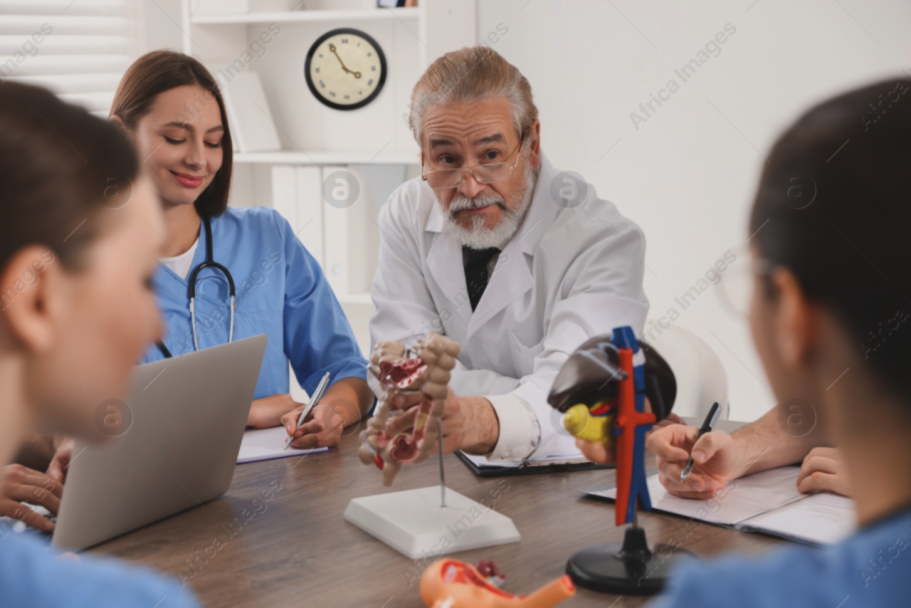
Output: 3h55
